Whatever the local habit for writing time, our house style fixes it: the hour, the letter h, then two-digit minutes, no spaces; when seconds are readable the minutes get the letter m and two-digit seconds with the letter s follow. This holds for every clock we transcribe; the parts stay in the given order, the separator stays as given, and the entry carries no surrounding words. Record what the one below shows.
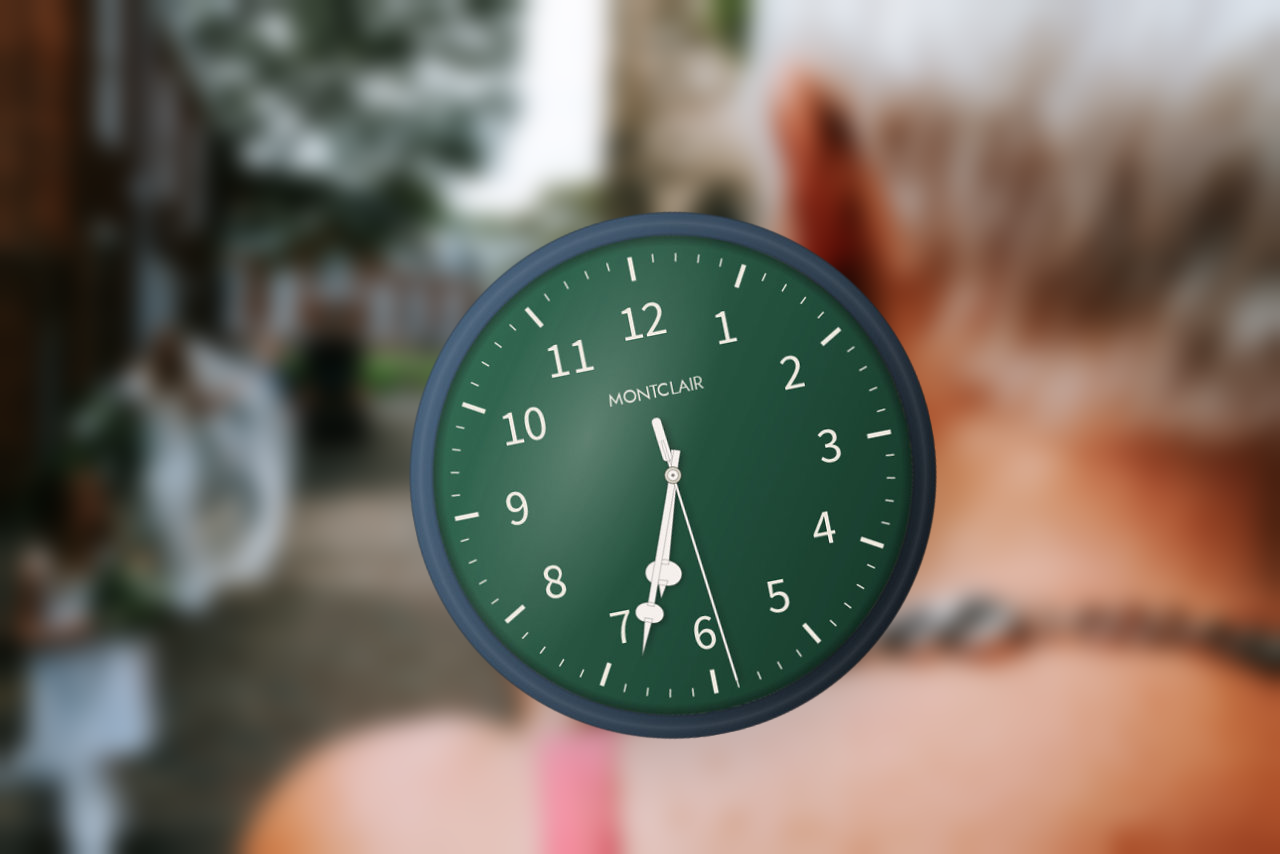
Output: 6h33m29s
